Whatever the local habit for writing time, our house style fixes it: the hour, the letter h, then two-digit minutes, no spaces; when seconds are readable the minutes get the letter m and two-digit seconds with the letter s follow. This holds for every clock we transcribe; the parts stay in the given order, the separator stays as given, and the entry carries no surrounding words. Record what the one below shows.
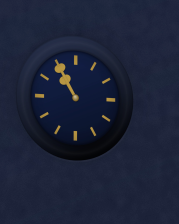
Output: 10h55
